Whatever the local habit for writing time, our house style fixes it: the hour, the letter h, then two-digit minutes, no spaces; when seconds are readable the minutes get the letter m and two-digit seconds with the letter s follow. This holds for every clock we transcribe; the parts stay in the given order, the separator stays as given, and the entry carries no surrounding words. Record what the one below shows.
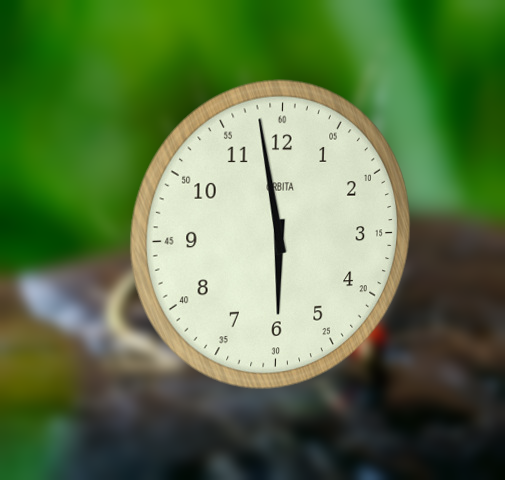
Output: 5h58
